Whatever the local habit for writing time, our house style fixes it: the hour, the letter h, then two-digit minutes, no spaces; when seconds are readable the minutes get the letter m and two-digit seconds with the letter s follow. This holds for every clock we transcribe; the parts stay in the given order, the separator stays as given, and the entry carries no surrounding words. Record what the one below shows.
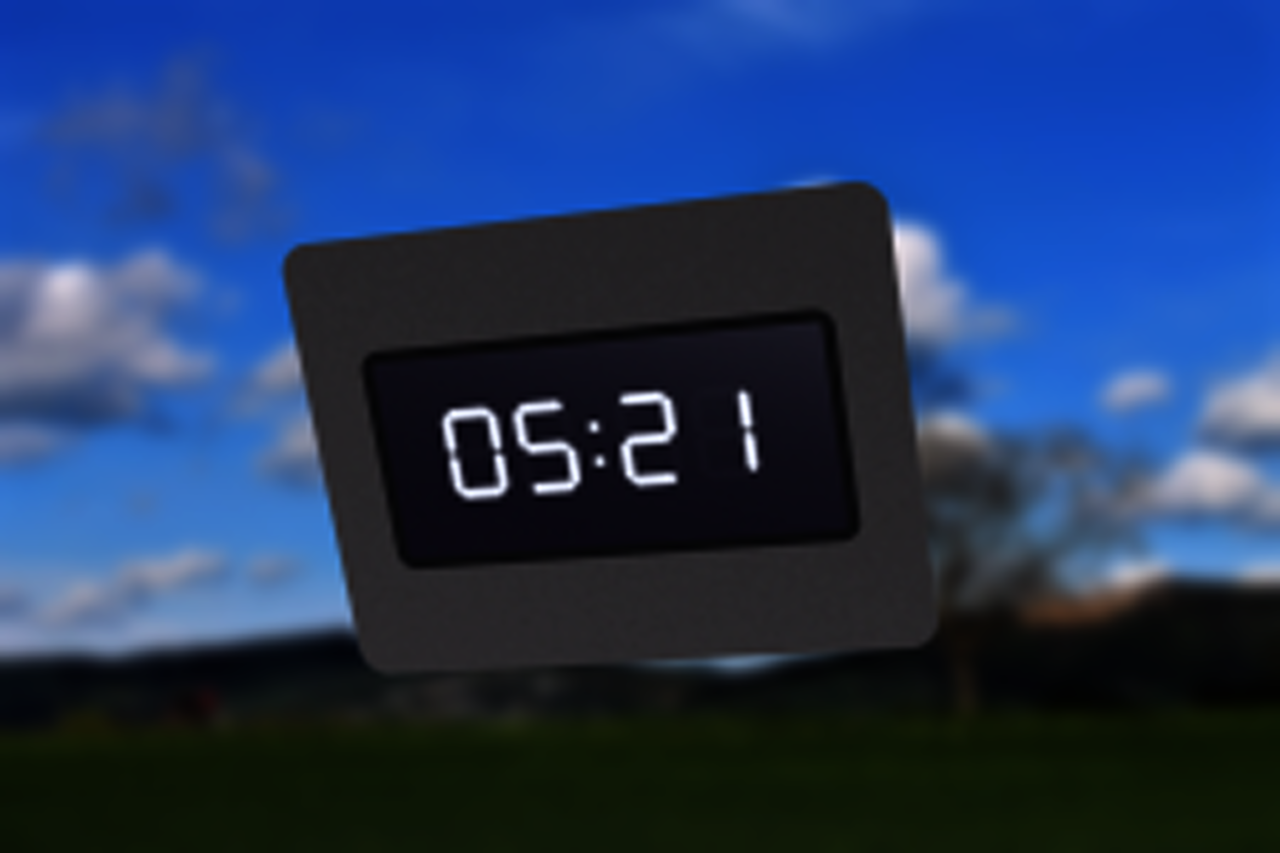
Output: 5h21
